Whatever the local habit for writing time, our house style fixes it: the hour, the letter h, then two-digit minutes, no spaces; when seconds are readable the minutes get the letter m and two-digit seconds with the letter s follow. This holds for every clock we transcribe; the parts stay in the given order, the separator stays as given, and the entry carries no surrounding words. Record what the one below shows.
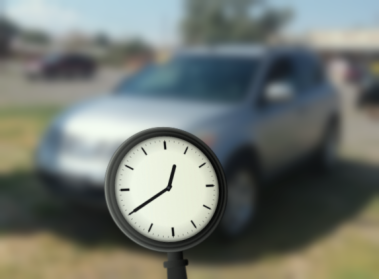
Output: 12h40
